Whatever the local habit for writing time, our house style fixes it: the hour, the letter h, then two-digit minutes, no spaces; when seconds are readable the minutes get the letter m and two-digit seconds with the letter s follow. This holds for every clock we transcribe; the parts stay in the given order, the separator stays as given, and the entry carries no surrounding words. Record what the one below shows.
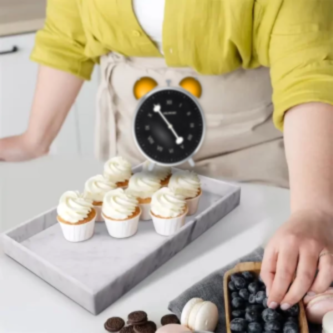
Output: 4h54
